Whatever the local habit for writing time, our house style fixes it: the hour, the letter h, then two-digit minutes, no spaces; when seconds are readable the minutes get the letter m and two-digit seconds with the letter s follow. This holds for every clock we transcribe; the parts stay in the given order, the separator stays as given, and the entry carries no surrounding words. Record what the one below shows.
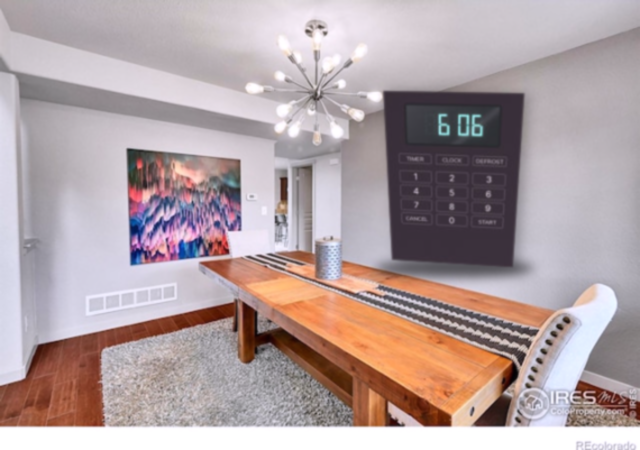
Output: 6h06
